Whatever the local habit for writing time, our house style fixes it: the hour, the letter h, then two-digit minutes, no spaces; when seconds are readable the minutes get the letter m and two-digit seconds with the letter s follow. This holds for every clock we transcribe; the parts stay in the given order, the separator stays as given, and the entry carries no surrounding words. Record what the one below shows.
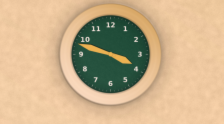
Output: 3h48
